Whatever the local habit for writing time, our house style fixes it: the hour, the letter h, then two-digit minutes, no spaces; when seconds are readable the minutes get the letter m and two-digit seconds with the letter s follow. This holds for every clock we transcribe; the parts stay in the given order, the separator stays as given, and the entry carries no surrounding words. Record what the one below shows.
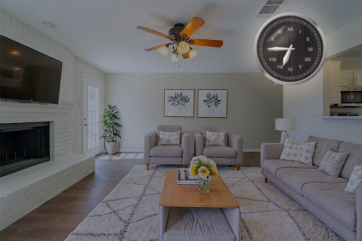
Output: 6h45
